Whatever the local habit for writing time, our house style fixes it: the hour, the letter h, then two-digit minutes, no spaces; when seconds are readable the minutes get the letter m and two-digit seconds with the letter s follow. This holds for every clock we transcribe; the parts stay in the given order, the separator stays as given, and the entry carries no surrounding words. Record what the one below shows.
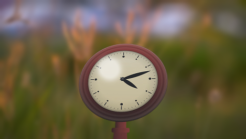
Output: 4h12
